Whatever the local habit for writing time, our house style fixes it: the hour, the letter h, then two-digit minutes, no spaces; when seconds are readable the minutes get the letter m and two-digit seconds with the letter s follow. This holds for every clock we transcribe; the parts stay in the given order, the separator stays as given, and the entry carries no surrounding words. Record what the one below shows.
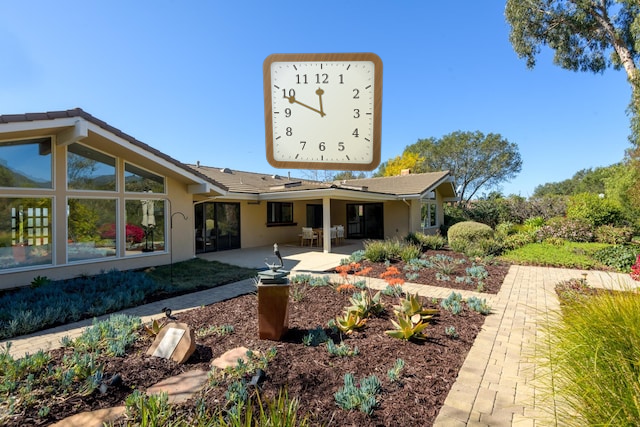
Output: 11h49
